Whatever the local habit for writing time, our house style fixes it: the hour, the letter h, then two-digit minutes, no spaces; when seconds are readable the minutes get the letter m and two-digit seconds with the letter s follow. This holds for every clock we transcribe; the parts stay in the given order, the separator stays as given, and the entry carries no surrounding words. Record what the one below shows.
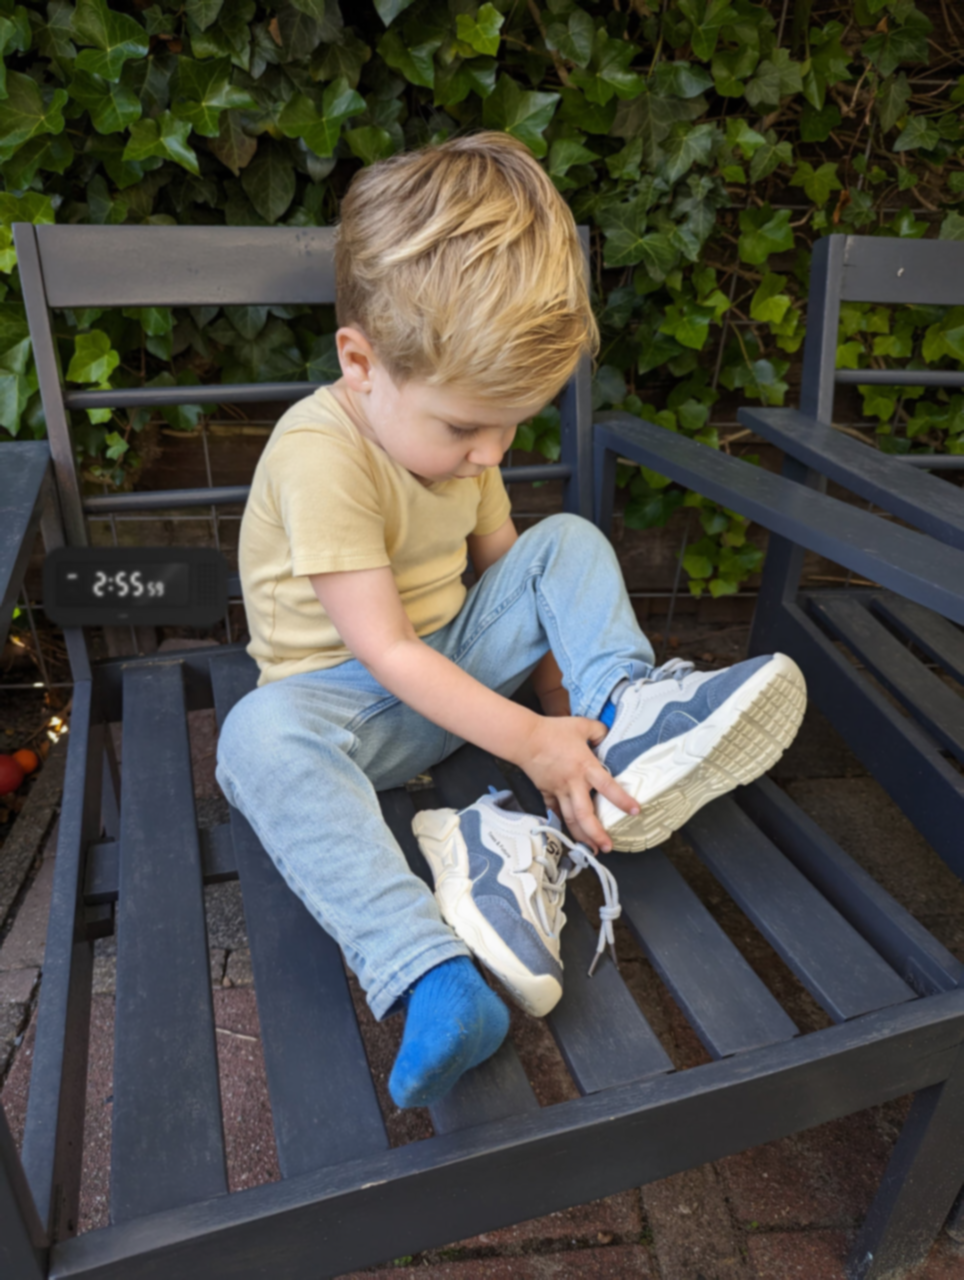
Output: 2h55
